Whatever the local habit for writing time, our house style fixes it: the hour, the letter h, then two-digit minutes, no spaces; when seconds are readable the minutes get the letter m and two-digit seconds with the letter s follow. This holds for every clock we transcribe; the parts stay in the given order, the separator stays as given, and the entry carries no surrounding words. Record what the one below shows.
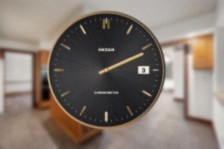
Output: 2h11
